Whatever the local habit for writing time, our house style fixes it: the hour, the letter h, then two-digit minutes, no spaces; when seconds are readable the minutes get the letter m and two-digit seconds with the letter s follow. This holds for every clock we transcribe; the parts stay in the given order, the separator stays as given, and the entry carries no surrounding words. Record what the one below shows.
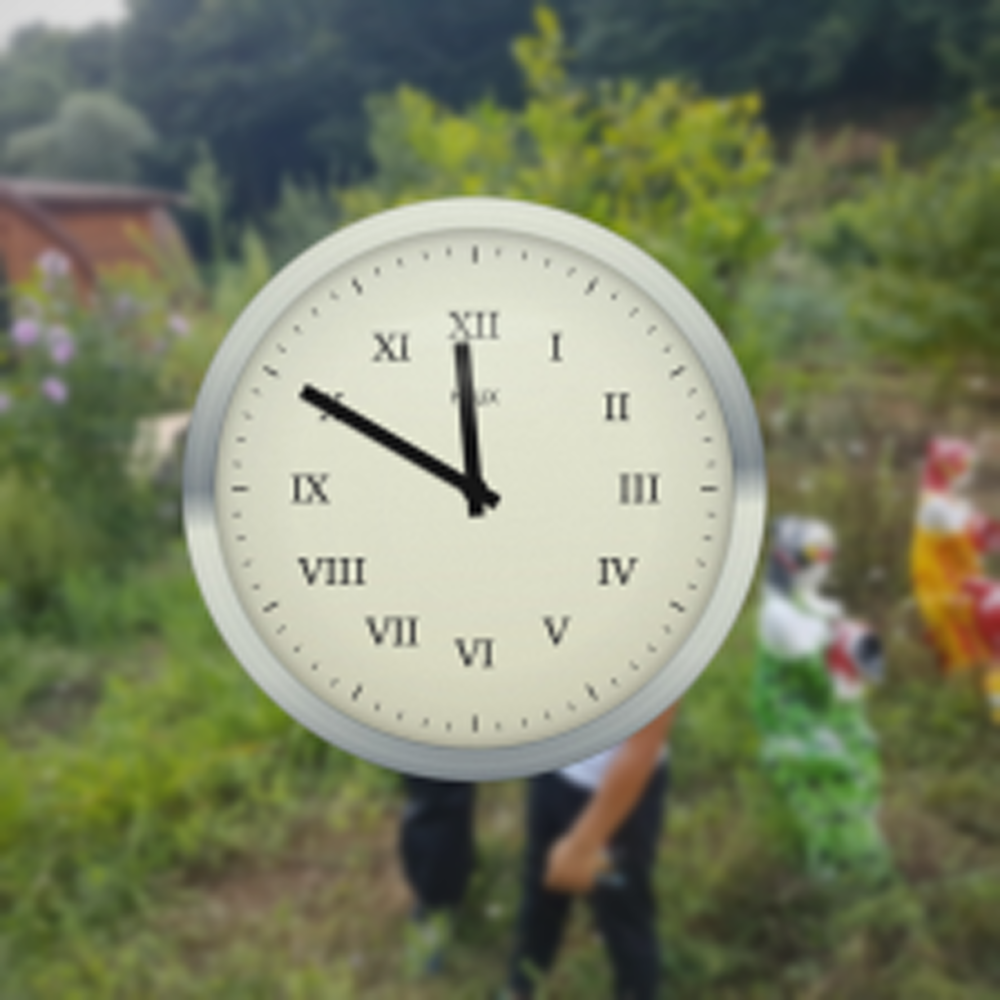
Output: 11h50
